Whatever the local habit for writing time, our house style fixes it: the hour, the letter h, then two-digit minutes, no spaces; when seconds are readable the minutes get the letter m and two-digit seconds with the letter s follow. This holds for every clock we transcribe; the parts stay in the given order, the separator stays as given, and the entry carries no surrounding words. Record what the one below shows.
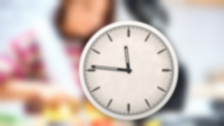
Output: 11h46
